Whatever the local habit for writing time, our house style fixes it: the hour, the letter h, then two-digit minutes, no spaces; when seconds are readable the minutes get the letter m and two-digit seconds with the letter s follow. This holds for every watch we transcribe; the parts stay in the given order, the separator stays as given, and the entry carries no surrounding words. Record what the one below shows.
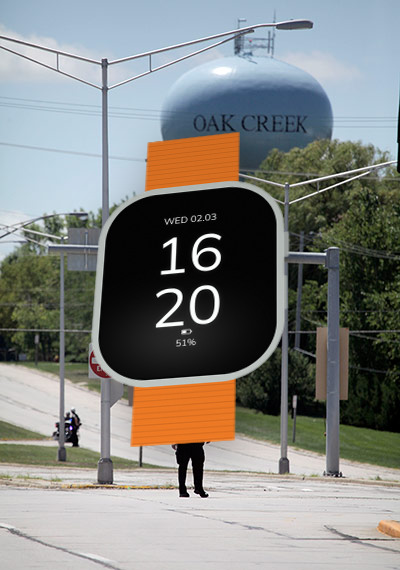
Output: 16h20
